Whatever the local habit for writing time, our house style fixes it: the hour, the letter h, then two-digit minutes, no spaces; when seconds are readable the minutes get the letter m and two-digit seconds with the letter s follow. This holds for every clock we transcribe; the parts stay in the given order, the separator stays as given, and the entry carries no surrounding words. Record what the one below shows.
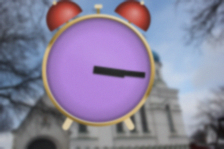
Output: 3h16
